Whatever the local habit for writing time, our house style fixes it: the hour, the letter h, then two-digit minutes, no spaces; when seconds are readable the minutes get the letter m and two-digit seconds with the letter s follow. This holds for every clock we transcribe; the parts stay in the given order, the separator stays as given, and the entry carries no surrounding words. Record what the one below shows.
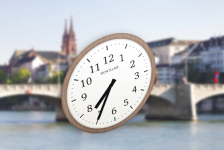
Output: 7h35
